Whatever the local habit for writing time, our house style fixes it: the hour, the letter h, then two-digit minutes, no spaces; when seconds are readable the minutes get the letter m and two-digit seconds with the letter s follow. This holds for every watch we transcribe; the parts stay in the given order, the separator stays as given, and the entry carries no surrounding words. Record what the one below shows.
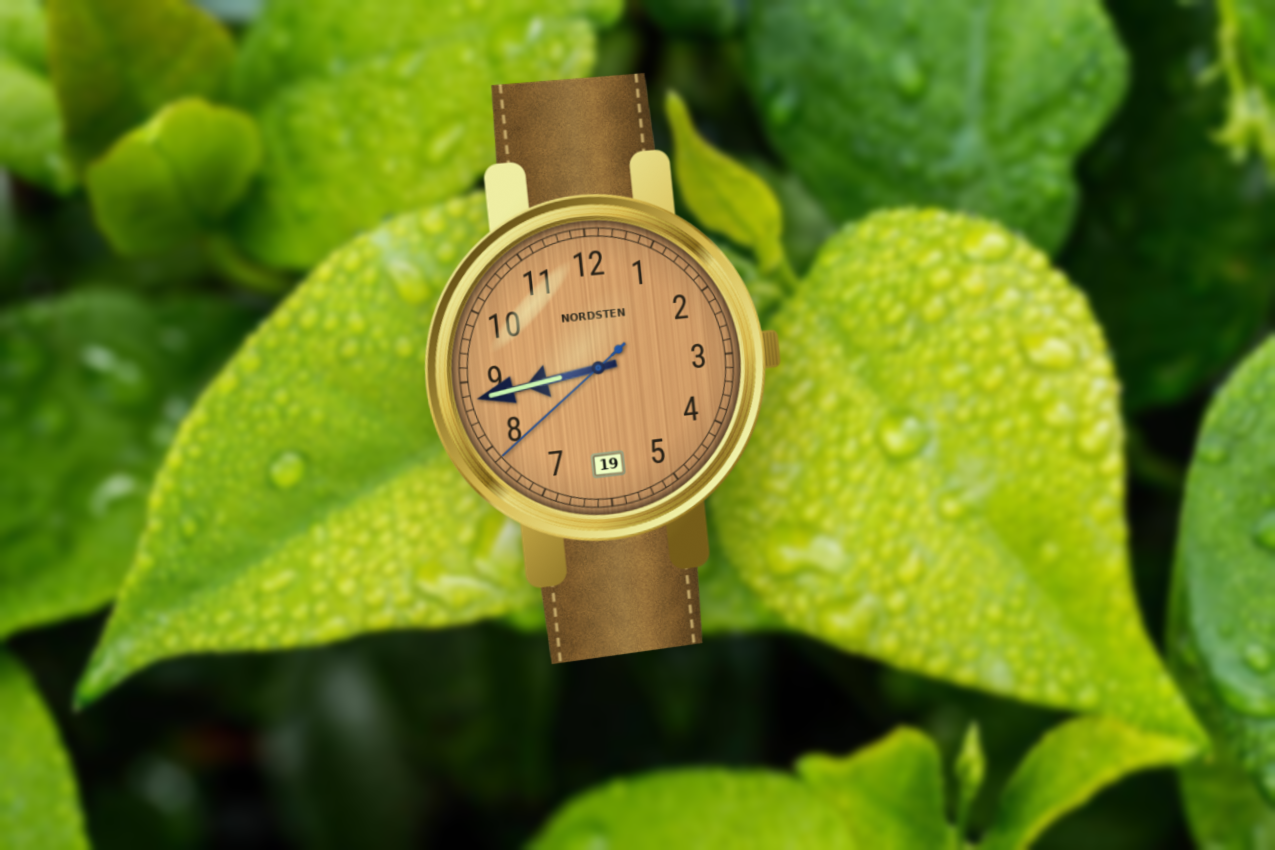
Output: 8h43m39s
